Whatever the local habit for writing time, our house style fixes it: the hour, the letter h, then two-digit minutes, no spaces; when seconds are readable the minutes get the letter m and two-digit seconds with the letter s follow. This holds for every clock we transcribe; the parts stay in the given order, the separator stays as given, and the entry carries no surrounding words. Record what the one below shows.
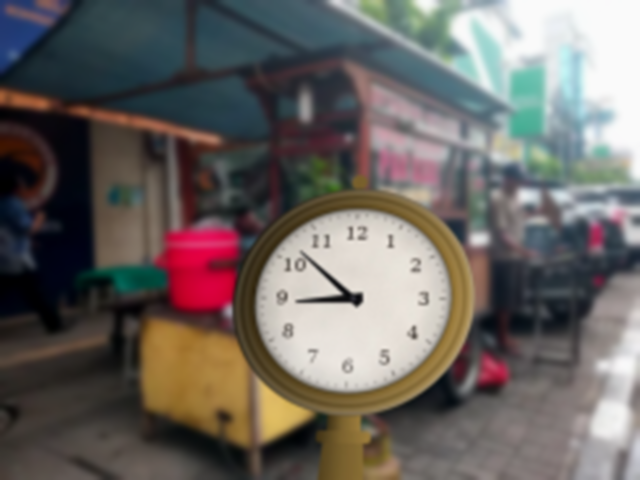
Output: 8h52
